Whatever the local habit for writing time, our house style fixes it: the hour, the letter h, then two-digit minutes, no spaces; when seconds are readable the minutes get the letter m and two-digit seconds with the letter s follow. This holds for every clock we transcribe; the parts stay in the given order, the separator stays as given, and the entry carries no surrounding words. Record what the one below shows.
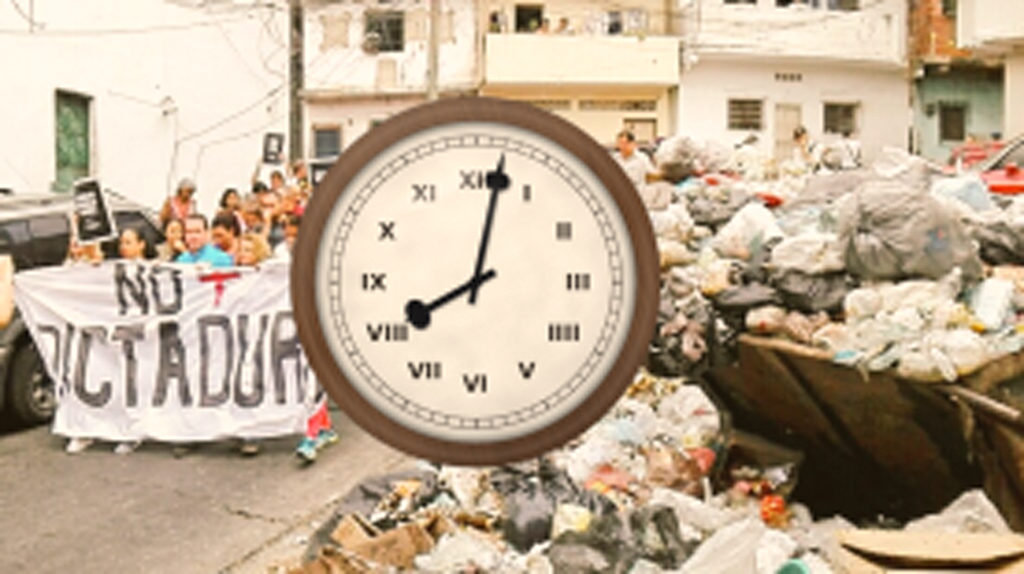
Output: 8h02
